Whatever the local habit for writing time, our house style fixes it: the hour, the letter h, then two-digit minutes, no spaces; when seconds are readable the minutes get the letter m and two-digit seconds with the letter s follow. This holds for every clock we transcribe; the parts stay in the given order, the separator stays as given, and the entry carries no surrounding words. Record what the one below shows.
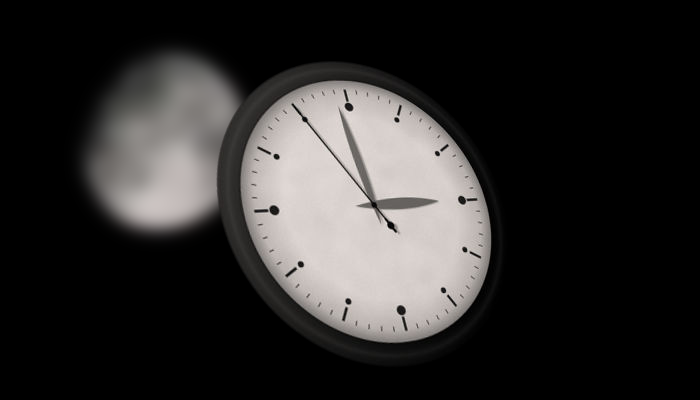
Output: 2h58m55s
